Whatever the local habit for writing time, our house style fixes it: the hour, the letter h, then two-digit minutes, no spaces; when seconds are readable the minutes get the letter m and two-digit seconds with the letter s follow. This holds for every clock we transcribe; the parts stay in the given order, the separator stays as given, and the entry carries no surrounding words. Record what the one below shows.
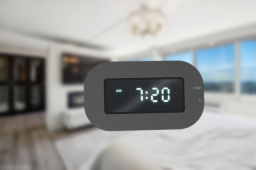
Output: 7h20
